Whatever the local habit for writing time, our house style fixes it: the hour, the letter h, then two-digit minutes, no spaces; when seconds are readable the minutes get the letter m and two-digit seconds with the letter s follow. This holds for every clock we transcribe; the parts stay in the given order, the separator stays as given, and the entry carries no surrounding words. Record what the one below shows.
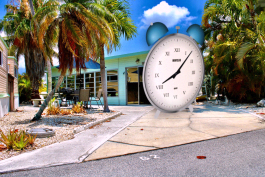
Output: 8h07
